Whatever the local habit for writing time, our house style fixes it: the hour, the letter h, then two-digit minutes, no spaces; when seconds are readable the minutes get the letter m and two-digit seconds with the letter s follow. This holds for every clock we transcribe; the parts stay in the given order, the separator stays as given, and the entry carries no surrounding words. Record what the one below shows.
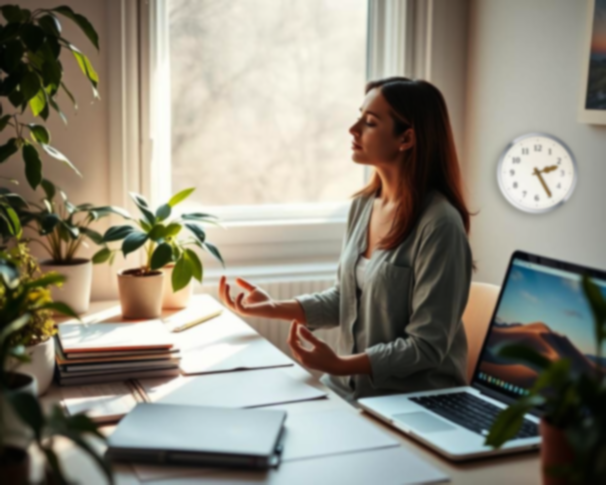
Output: 2h25
